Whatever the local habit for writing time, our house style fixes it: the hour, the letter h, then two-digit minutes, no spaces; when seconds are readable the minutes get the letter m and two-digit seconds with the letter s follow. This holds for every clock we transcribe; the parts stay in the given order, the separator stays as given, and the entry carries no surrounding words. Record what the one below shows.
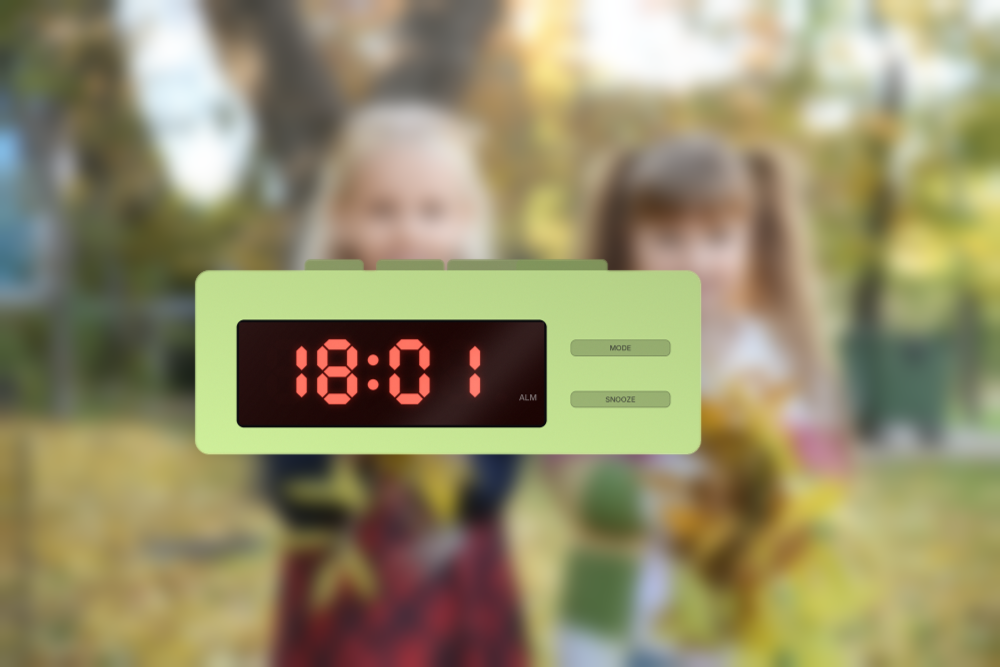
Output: 18h01
